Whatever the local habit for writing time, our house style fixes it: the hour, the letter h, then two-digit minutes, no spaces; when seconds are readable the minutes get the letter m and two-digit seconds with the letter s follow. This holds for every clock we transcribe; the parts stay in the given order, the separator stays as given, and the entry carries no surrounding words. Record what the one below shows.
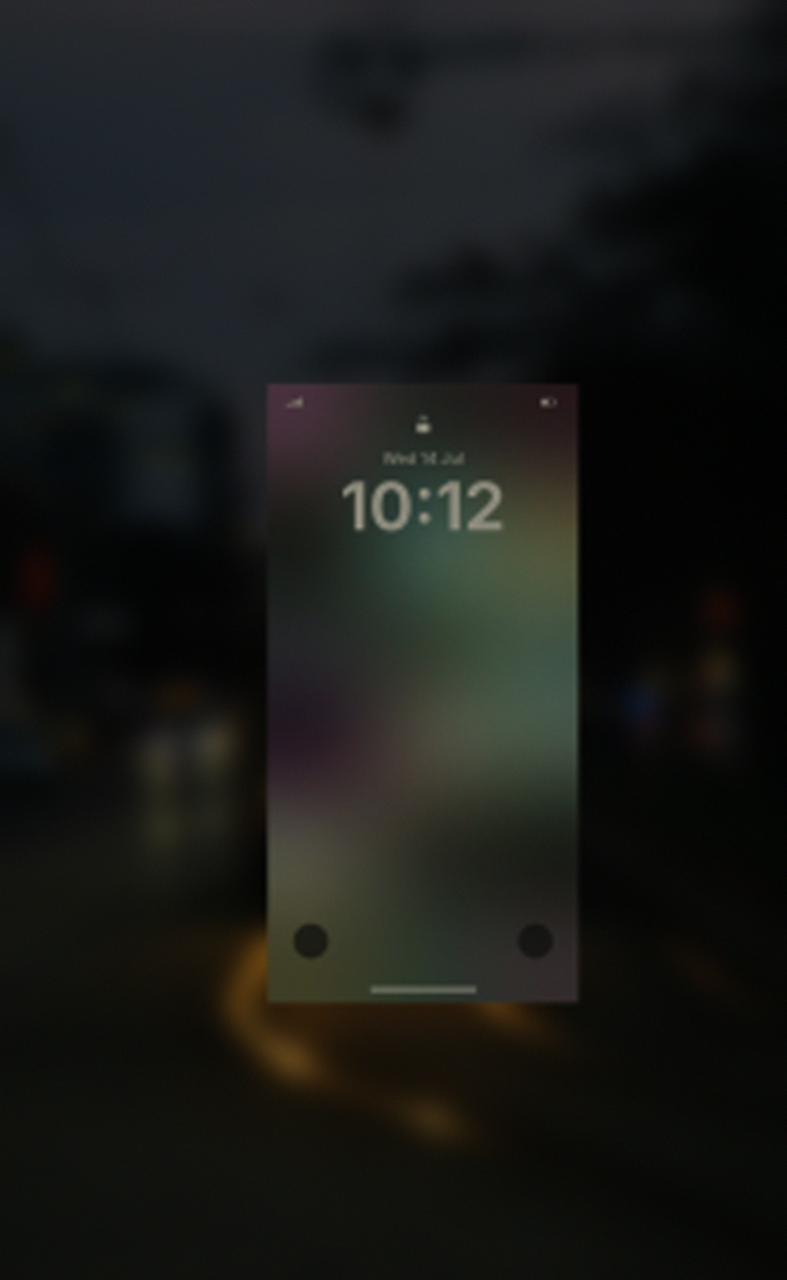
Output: 10h12
